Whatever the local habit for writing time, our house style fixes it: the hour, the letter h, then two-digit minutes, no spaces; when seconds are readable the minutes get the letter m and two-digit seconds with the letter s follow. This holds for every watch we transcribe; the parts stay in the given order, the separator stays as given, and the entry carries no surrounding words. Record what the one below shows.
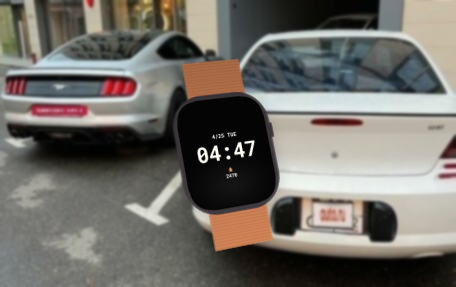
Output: 4h47
